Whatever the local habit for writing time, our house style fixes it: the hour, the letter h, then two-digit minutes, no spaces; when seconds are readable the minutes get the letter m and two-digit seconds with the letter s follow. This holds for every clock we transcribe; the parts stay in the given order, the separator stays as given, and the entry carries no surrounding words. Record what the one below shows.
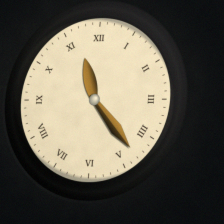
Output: 11h23
